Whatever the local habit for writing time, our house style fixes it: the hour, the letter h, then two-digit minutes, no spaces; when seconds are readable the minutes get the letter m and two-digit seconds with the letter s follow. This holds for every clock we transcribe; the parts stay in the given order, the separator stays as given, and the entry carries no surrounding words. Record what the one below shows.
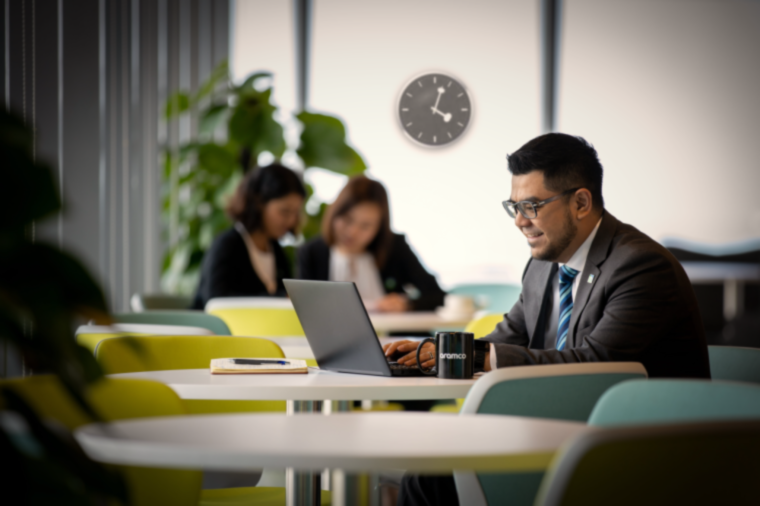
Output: 4h03
